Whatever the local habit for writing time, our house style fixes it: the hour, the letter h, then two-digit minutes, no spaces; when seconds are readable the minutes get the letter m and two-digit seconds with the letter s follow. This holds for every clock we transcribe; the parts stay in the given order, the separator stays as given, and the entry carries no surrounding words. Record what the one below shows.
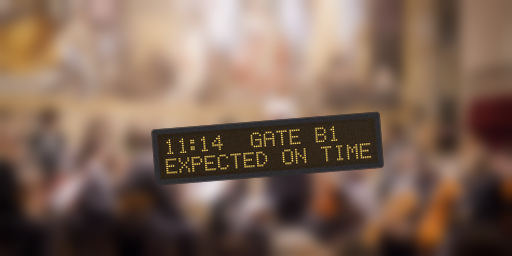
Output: 11h14
